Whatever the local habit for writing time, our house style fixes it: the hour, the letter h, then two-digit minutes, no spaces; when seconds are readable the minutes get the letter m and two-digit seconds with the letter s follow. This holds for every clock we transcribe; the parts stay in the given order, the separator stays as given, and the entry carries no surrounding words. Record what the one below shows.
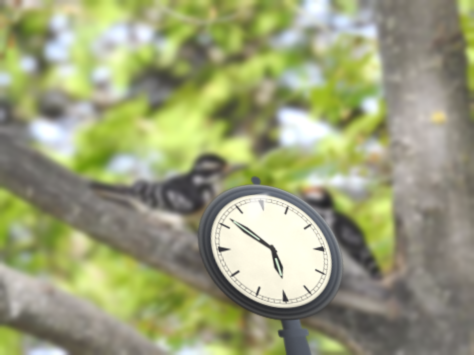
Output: 5h52
